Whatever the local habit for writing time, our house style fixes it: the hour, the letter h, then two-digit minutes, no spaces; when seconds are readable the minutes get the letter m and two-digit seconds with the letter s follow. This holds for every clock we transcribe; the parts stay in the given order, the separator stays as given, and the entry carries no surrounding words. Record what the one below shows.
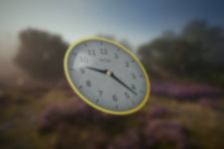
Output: 9h22
